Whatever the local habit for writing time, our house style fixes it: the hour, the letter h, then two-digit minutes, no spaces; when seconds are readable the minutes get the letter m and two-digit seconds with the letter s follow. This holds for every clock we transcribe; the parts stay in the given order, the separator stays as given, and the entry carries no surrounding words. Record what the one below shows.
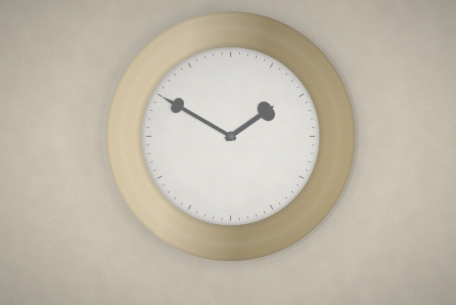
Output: 1h50
